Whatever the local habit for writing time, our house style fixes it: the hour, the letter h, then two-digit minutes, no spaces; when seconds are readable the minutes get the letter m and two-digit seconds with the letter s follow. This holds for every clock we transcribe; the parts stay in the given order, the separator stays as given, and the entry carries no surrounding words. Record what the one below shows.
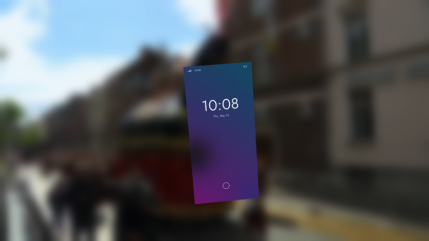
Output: 10h08
